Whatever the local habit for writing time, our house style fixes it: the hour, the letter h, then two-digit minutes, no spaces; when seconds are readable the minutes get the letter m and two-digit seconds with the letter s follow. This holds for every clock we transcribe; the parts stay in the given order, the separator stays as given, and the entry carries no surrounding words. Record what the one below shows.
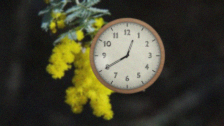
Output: 12h40
